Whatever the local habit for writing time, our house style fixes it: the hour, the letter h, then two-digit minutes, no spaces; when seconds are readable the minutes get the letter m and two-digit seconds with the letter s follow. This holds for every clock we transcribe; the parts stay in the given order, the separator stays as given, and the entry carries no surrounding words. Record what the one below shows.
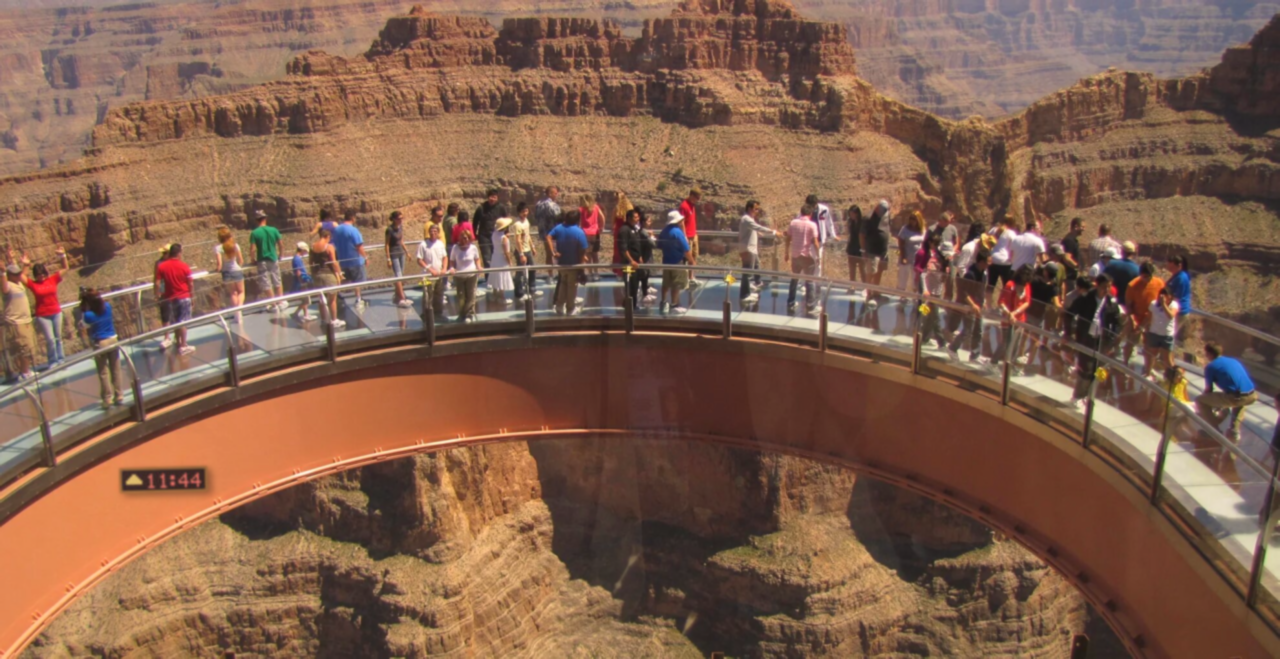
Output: 11h44
